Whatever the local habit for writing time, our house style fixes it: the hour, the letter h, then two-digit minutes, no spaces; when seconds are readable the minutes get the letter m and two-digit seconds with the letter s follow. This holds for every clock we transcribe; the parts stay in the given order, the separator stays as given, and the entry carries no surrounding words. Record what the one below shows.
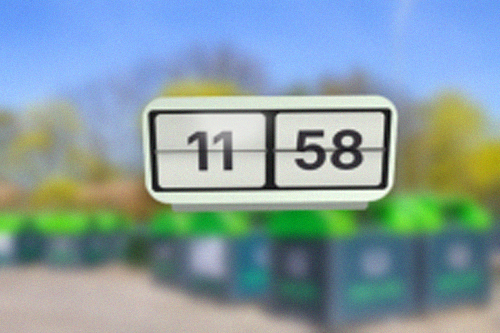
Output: 11h58
